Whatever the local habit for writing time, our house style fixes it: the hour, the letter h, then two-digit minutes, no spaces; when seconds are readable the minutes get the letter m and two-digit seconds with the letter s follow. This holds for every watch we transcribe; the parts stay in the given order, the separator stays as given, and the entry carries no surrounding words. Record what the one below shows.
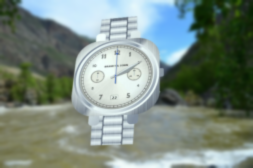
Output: 2h10
